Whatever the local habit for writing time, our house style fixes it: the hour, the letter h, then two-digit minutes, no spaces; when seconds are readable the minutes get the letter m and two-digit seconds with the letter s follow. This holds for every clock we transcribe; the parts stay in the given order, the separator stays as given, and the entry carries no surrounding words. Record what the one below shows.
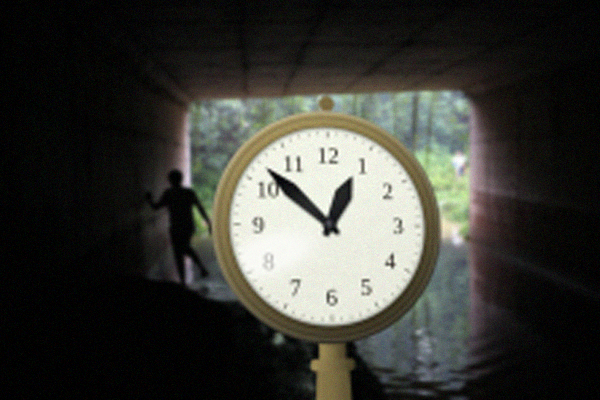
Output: 12h52
